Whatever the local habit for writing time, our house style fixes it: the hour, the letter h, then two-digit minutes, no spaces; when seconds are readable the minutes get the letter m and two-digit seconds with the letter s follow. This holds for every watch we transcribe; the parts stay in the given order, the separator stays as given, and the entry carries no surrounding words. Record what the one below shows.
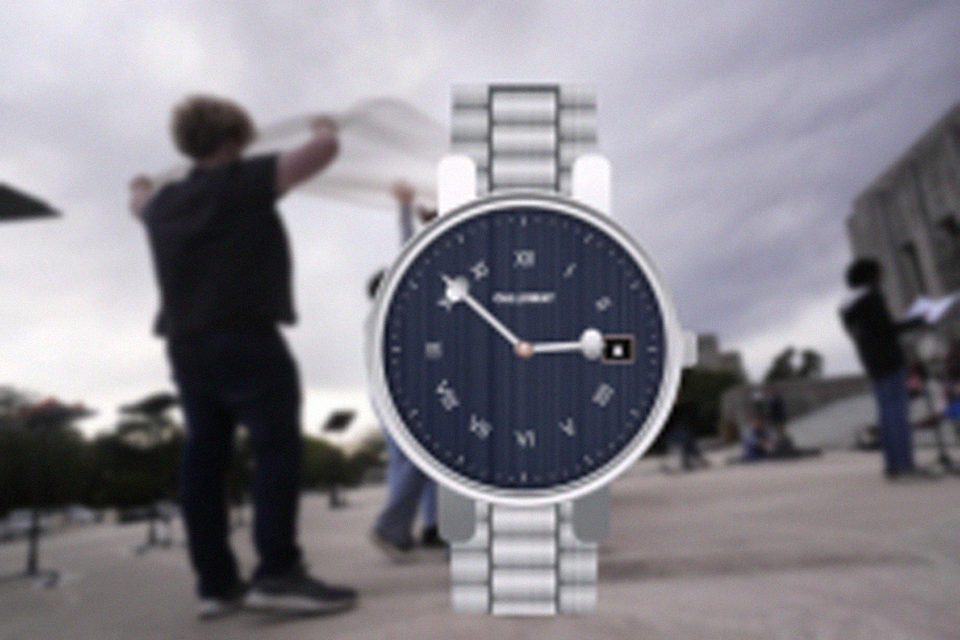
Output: 2h52
